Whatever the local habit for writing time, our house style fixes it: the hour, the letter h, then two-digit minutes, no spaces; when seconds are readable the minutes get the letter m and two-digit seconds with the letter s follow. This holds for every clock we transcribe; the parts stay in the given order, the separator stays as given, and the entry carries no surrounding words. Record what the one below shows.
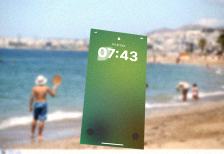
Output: 7h43
